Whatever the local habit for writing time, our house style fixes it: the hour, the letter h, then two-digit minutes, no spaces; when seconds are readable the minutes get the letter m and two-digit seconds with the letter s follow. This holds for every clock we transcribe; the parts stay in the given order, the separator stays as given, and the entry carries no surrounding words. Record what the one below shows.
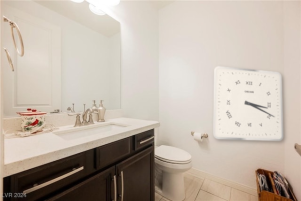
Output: 3h19
